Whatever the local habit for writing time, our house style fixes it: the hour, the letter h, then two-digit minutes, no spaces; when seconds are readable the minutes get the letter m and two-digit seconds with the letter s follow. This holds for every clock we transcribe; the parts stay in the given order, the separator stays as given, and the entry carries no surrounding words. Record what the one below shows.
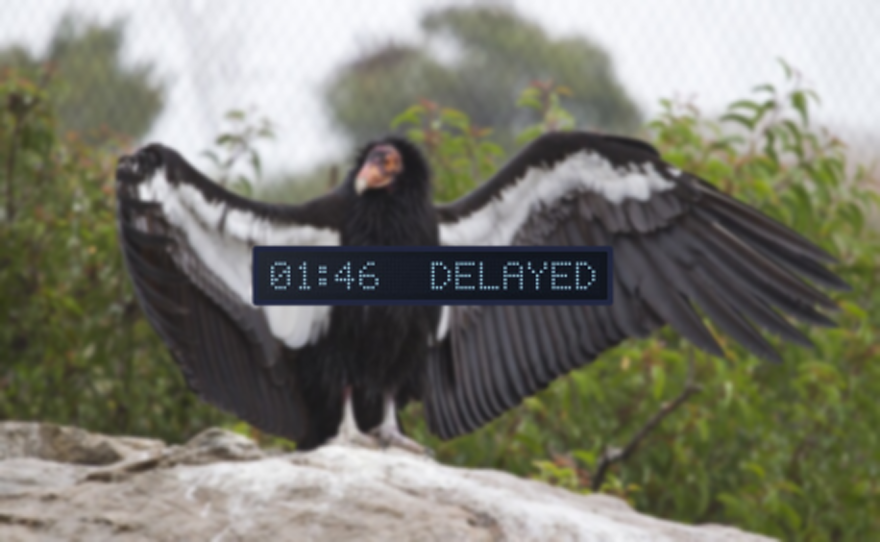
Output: 1h46
